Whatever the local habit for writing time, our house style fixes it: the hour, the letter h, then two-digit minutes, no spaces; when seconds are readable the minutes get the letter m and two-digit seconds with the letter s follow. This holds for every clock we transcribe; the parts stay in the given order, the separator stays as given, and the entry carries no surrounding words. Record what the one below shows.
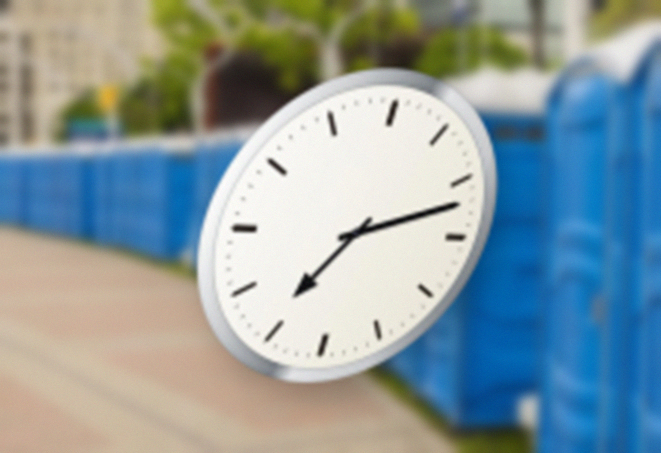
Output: 7h12
